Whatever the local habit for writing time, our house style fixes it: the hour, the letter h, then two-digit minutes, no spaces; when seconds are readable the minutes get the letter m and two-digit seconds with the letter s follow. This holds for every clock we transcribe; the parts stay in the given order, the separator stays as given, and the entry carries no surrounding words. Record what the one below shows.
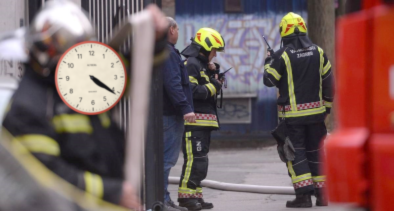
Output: 4h21
